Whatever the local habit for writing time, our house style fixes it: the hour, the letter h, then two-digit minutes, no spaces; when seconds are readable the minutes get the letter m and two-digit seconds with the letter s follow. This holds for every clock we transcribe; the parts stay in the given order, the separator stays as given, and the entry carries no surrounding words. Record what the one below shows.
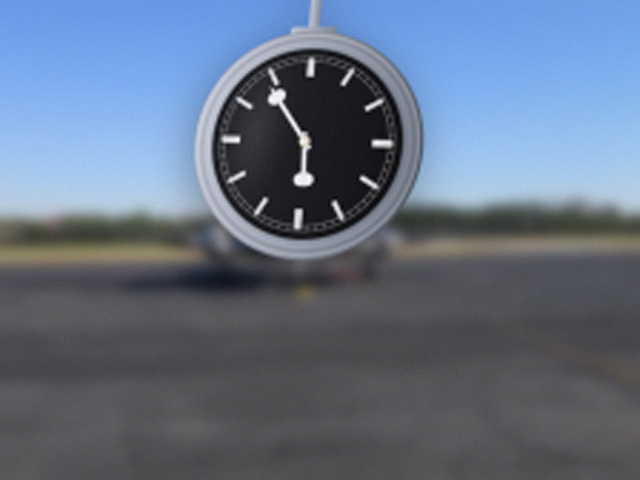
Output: 5h54
